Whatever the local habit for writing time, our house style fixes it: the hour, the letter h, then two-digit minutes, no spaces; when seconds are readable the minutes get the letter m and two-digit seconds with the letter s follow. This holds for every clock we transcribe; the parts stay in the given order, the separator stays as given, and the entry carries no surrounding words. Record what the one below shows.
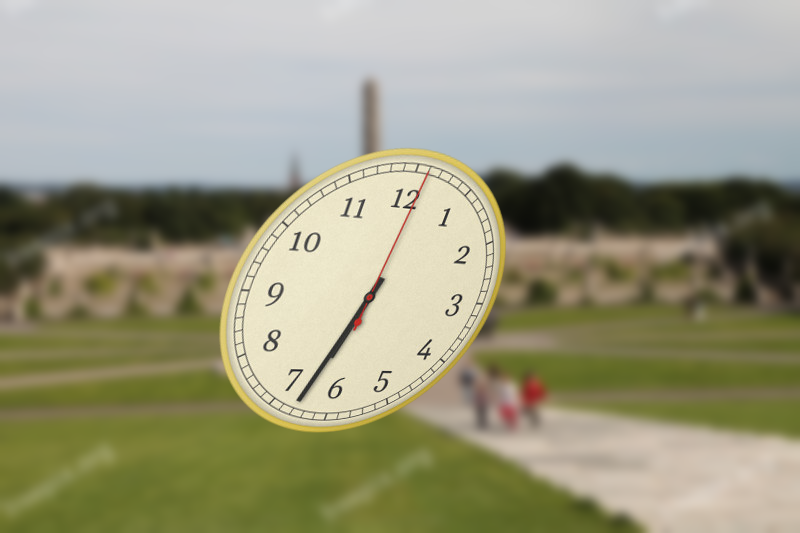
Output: 6h33m01s
